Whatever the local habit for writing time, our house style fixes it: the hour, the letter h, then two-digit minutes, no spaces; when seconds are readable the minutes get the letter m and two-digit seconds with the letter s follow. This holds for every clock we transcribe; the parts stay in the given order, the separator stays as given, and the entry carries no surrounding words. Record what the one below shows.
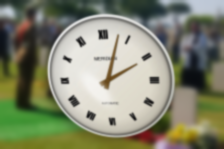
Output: 2h03
